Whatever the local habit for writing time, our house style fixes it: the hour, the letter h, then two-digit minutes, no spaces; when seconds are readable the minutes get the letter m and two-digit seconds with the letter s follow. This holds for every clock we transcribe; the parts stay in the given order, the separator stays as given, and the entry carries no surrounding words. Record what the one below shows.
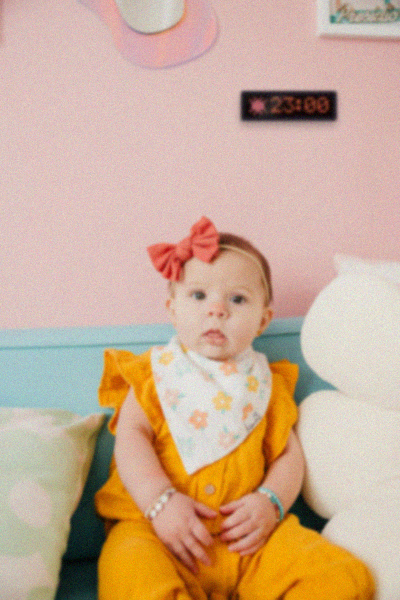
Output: 23h00
